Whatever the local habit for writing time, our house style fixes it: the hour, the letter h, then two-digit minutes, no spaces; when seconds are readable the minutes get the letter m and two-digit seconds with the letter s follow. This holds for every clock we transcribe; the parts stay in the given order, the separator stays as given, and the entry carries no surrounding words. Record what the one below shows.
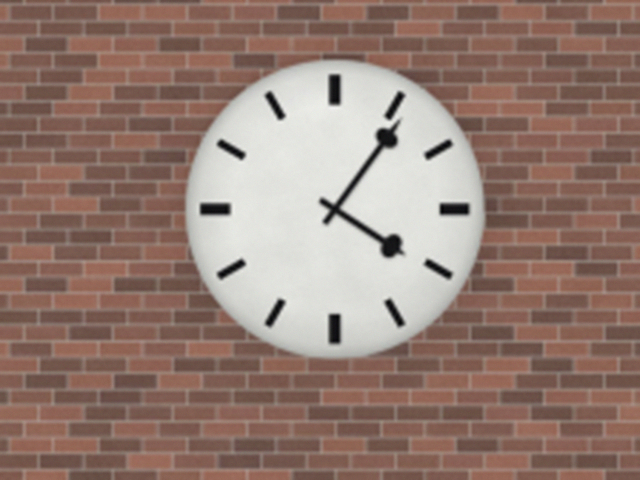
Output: 4h06
